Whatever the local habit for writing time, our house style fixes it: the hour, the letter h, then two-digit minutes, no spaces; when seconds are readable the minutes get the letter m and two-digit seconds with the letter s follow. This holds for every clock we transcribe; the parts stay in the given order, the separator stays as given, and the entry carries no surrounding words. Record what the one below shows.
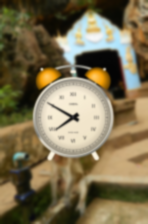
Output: 7h50
